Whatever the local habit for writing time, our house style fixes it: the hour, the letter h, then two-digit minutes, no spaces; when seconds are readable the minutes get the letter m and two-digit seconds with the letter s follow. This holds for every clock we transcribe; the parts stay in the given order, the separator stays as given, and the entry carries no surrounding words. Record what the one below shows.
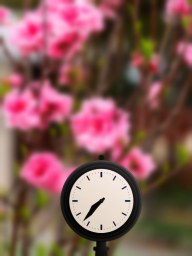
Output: 7h37
